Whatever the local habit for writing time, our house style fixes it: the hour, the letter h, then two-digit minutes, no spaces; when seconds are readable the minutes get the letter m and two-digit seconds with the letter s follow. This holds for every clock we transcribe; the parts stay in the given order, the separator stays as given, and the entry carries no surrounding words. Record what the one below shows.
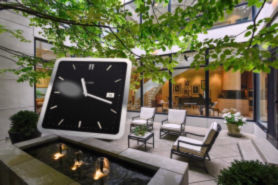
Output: 11h18
